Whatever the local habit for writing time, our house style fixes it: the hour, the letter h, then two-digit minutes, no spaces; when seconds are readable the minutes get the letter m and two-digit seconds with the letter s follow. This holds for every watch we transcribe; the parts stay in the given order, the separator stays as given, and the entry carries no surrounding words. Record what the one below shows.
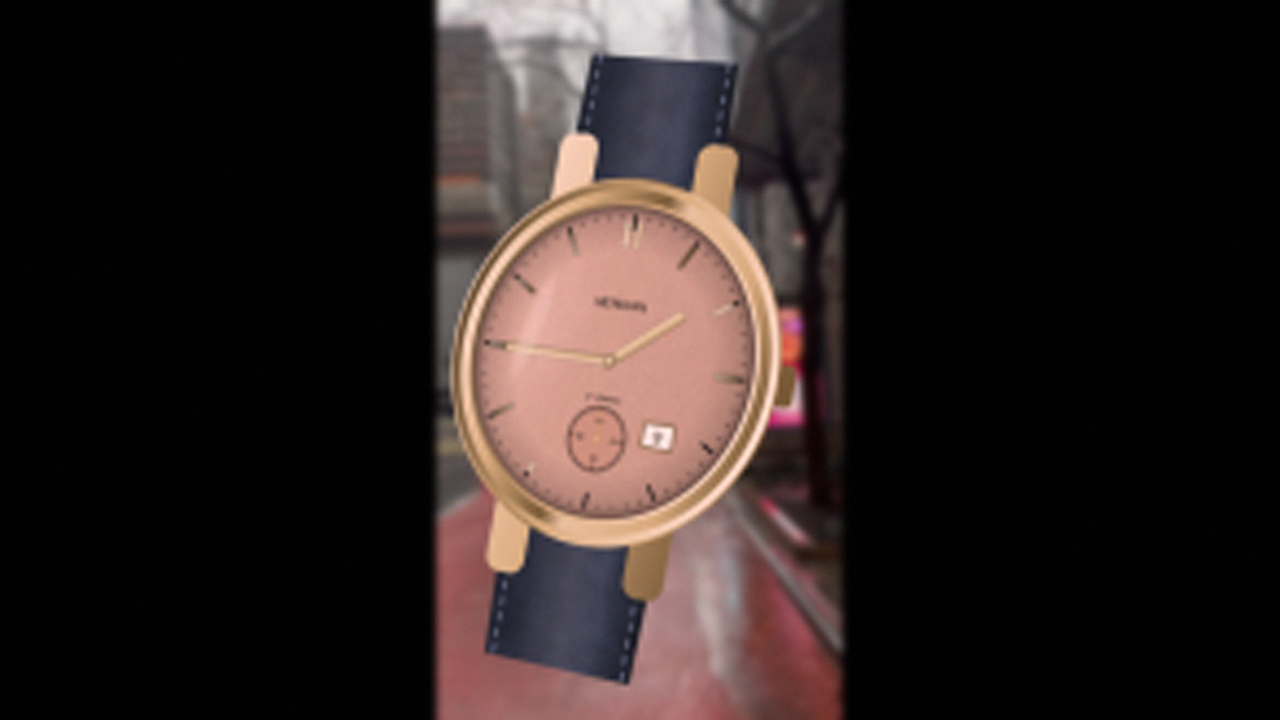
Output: 1h45
